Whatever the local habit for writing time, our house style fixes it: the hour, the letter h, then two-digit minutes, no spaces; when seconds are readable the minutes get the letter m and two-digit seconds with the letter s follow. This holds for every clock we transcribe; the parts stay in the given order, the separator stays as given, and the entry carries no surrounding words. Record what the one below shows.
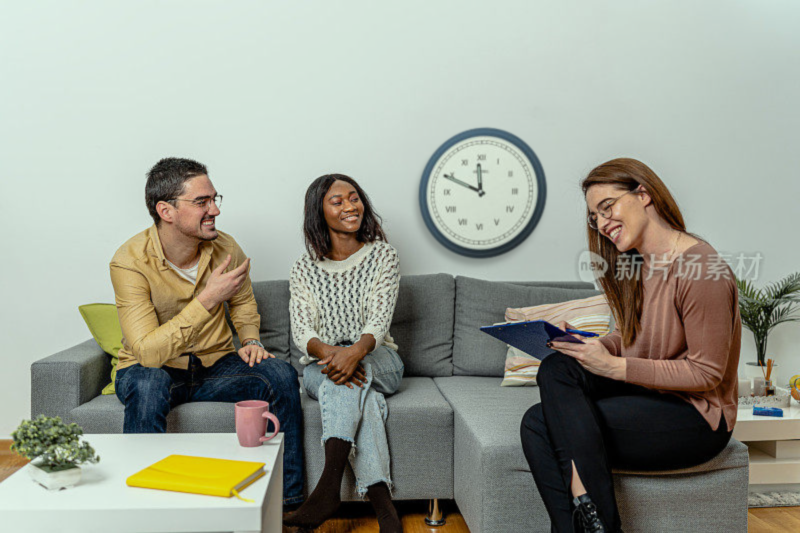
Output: 11h49
